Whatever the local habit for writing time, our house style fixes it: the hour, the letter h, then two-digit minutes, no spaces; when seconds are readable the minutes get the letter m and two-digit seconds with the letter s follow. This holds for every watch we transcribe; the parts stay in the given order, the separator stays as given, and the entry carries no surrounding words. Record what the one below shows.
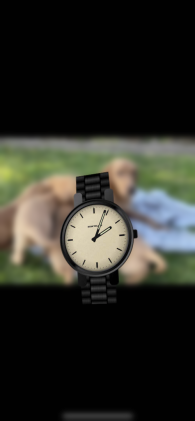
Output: 2h04
